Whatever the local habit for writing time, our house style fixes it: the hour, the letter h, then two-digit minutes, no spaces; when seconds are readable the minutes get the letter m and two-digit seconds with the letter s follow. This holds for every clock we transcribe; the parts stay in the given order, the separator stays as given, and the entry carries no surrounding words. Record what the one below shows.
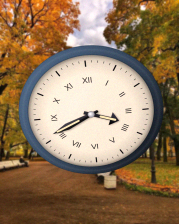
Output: 3h41
